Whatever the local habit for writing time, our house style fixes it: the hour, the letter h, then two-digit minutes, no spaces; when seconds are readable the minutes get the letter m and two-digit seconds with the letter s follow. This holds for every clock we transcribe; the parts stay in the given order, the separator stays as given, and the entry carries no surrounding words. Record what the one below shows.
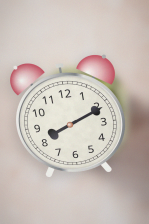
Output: 8h11
